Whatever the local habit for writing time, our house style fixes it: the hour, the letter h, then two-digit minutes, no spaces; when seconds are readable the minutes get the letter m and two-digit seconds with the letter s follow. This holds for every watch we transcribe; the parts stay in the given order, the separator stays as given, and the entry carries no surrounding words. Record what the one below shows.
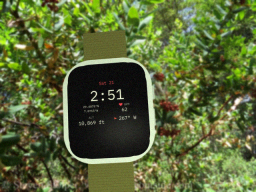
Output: 2h51
